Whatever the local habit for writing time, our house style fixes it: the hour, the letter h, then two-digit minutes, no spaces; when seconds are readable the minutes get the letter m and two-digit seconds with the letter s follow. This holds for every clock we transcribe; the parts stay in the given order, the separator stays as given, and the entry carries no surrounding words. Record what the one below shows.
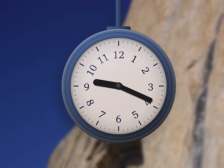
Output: 9h19
